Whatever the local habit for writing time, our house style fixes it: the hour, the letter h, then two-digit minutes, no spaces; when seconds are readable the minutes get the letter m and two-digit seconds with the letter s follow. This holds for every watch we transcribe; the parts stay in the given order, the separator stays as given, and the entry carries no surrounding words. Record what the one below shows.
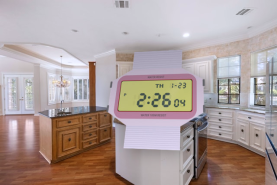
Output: 2h26m04s
